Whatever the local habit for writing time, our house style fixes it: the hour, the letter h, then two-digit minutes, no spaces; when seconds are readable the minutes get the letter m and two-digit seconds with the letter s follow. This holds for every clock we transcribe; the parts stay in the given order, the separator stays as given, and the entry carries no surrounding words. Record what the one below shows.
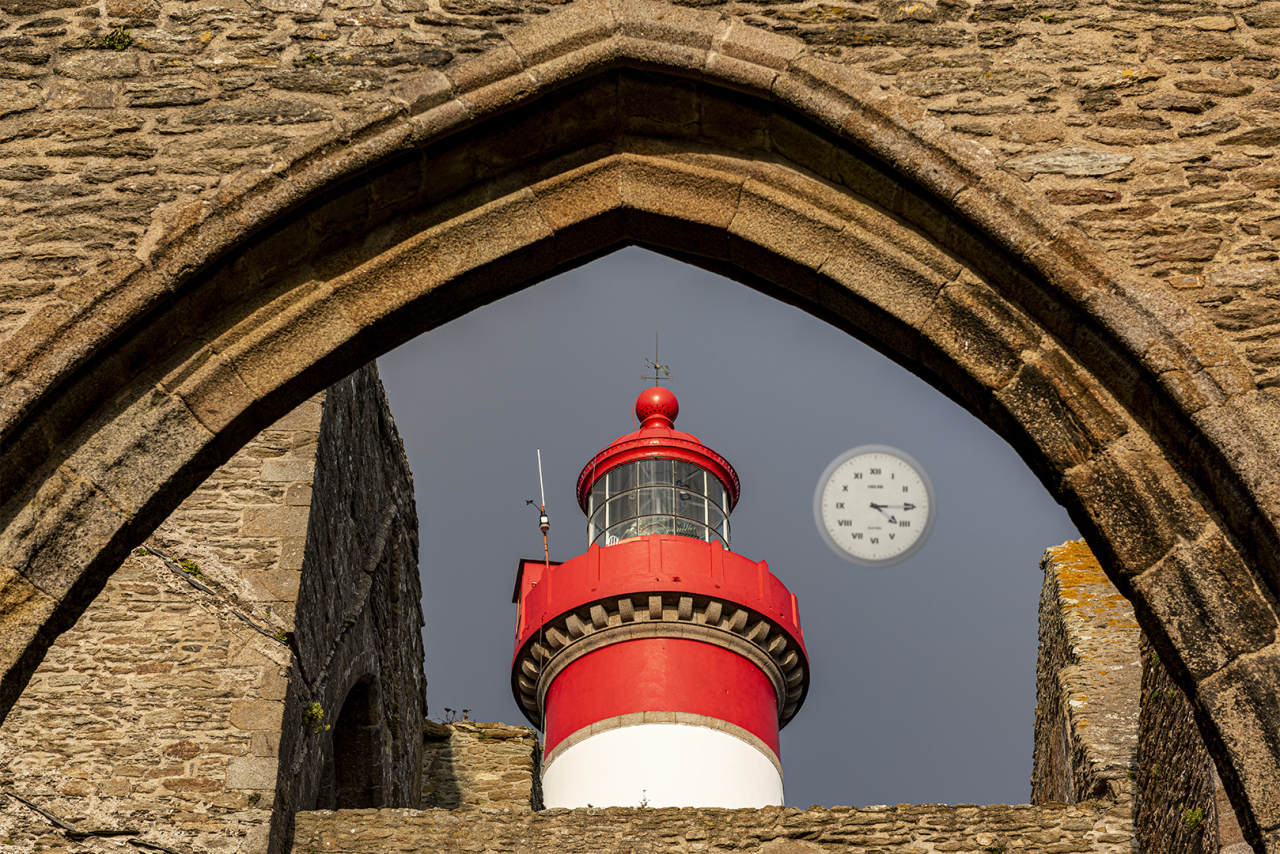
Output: 4h15
